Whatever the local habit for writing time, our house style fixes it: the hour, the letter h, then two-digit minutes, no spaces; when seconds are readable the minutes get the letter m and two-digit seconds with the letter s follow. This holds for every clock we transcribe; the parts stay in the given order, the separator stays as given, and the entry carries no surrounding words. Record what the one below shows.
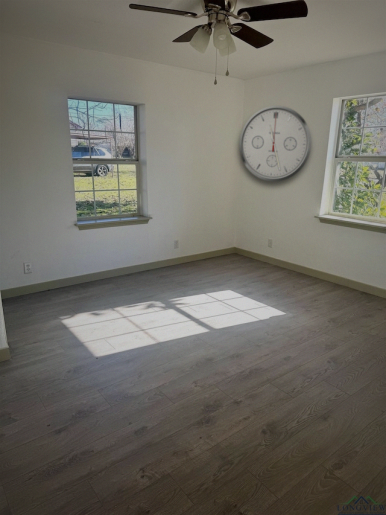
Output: 11h27
